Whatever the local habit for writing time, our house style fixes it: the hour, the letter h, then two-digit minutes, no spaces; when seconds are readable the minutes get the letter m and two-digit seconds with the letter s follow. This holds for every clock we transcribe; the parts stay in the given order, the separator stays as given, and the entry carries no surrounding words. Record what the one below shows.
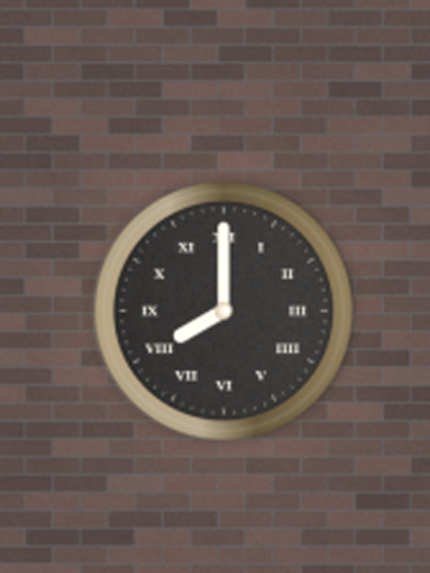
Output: 8h00
